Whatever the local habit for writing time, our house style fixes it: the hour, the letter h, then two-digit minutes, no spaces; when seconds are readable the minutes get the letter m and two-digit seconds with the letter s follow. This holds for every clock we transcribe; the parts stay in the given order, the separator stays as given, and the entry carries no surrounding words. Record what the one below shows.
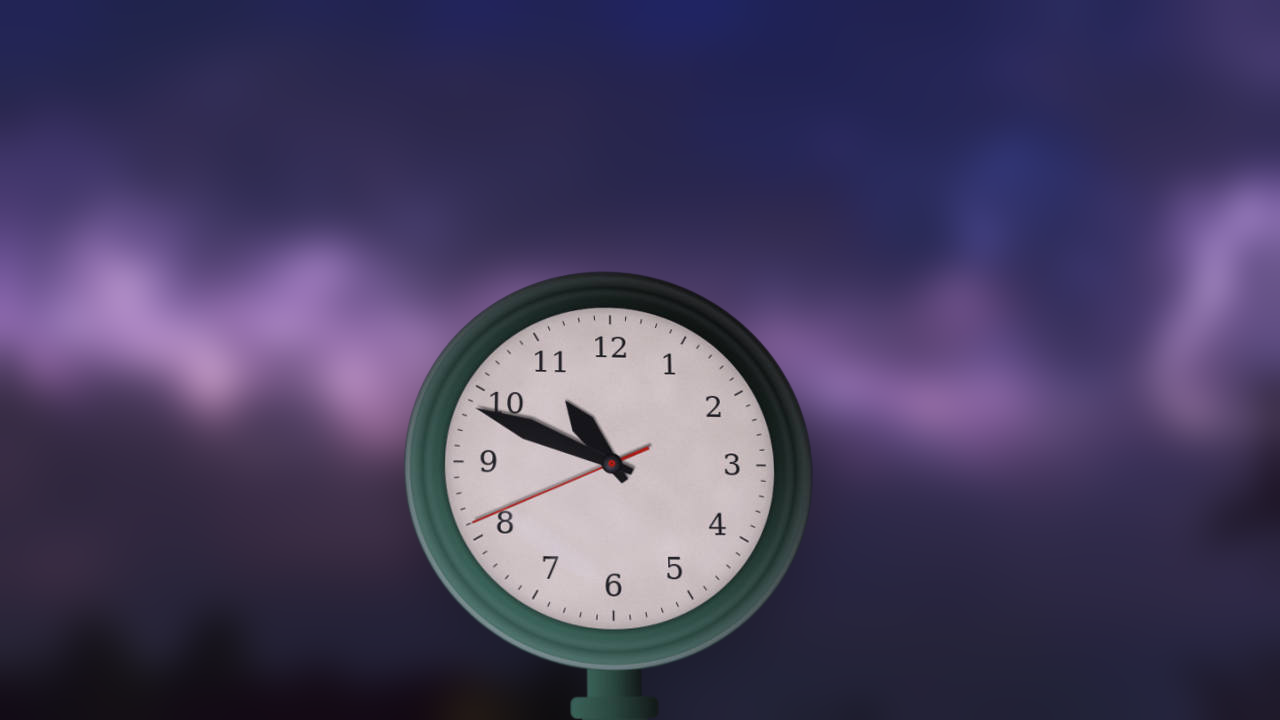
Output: 10h48m41s
